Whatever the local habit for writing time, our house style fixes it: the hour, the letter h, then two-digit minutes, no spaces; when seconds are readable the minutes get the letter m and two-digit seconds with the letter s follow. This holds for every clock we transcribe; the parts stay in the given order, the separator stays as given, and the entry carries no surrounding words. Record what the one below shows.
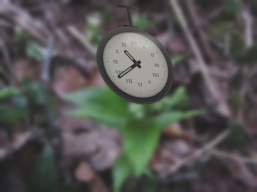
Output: 10h39
